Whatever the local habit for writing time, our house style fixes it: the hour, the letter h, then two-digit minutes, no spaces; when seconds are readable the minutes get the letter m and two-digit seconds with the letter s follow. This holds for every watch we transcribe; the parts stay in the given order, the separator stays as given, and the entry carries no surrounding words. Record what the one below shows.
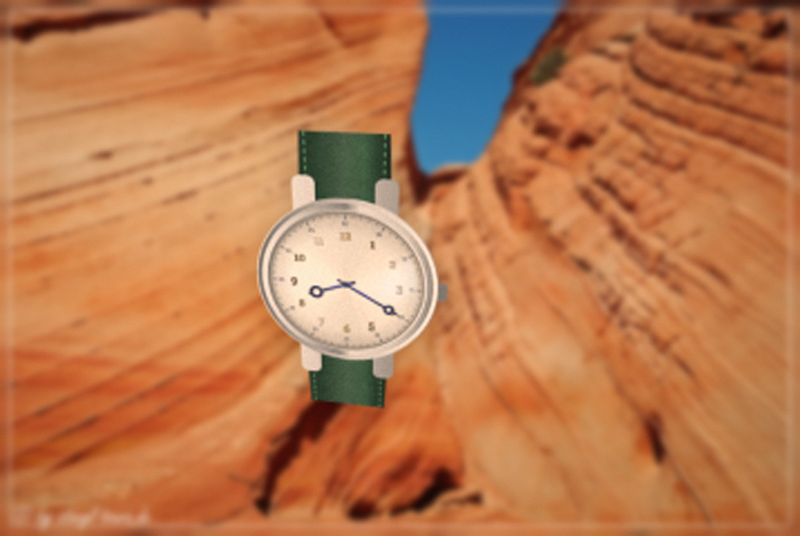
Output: 8h20
